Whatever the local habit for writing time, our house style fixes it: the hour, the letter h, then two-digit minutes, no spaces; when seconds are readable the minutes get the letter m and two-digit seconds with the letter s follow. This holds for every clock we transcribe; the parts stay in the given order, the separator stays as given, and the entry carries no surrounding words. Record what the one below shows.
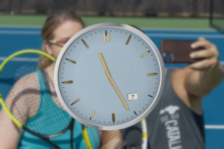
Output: 11h26
